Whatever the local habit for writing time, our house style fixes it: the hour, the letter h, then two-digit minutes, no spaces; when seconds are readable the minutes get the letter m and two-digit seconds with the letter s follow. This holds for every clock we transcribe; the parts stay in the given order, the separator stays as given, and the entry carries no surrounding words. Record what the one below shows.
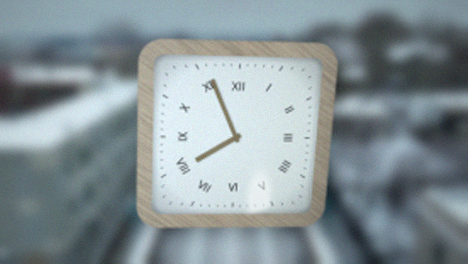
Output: 7h56
